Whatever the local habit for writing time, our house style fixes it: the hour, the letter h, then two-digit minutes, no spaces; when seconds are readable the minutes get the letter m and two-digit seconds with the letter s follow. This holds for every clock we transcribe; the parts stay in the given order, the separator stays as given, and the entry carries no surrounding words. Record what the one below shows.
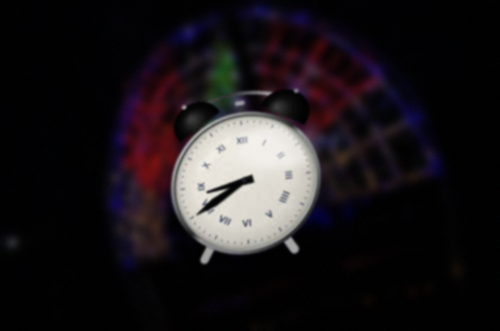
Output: 8h40
